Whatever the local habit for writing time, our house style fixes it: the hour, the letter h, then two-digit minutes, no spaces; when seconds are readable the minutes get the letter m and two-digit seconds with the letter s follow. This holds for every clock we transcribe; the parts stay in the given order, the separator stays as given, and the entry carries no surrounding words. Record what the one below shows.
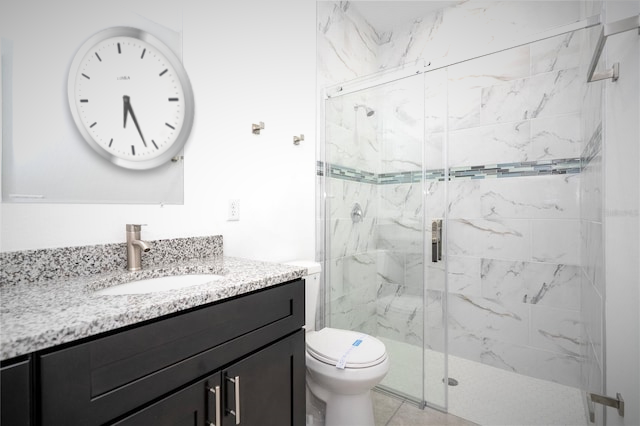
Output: 6h27
